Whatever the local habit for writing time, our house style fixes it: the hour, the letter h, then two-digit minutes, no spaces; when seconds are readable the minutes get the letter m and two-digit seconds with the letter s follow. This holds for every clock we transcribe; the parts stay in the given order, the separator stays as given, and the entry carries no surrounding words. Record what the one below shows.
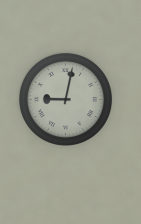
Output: 9h02
